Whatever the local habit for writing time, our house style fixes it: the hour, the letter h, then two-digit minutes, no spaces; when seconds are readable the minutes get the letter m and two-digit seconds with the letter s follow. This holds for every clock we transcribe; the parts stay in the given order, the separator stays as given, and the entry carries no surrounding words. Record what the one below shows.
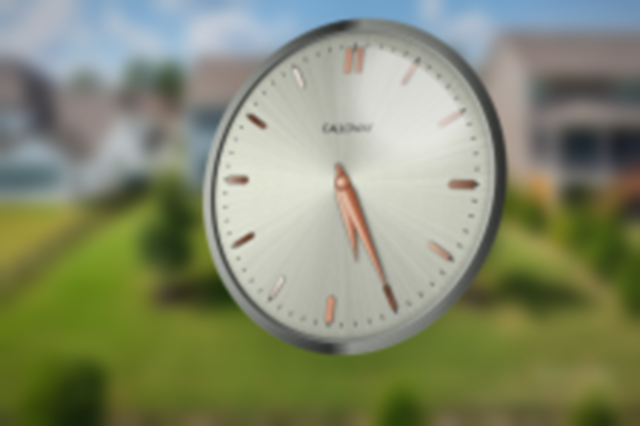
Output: 5h25
